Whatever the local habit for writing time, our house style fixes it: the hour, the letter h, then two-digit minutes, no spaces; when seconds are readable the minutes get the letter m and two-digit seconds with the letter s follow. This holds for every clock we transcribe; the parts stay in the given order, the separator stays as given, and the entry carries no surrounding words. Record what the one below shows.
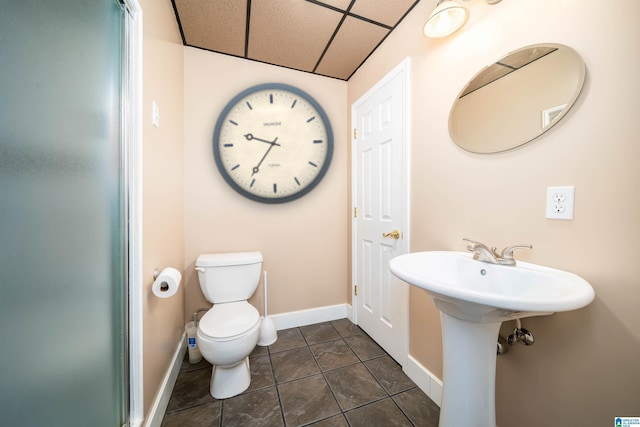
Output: 9h36
